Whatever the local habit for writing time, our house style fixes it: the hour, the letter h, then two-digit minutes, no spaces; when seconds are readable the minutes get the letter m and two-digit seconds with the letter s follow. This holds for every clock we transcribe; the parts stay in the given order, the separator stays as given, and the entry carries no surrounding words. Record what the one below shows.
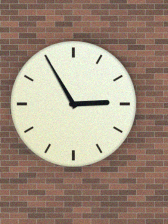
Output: 2h55
